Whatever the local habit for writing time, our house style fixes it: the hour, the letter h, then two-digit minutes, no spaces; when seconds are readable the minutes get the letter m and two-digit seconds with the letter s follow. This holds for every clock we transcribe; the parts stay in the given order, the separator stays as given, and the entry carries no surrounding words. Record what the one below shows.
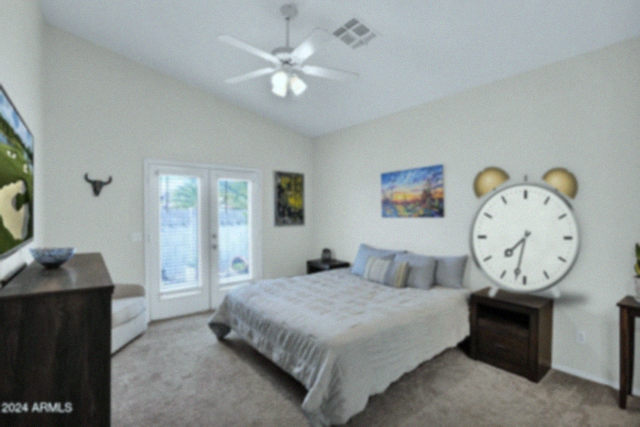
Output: 7h32
